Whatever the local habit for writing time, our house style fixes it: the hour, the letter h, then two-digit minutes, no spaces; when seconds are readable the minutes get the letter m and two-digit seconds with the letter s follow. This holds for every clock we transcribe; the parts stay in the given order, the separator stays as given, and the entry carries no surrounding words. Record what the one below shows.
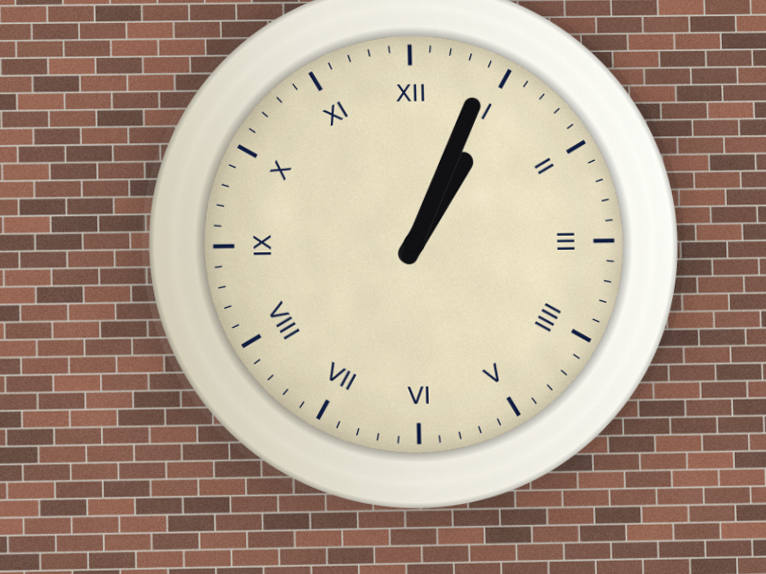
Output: 1h04
